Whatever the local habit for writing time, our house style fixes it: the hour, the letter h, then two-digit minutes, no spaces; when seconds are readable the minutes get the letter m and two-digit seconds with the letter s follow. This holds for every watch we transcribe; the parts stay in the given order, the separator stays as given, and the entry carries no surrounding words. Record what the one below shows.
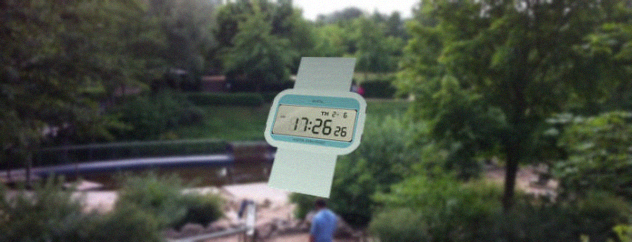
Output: 17h26m26s
